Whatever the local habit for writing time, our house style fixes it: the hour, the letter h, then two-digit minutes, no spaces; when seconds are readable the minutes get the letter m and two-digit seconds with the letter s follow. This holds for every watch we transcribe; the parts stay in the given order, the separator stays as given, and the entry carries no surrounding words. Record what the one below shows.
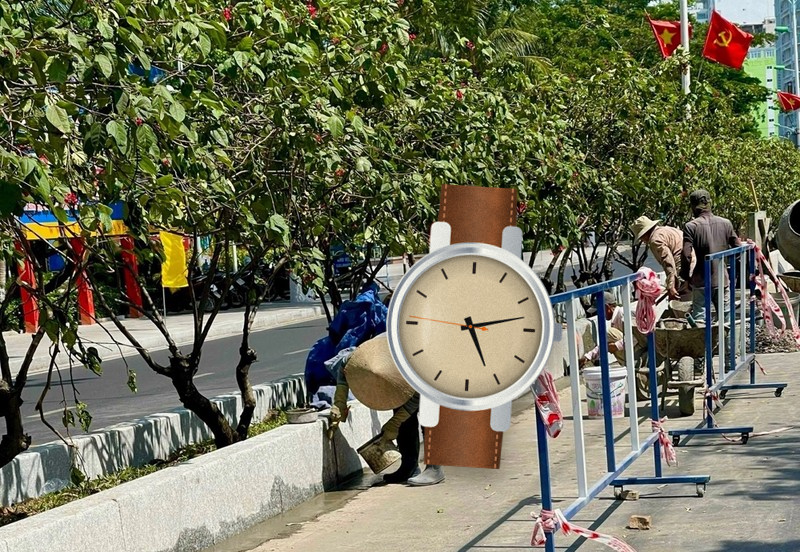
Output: 5h12m46s
